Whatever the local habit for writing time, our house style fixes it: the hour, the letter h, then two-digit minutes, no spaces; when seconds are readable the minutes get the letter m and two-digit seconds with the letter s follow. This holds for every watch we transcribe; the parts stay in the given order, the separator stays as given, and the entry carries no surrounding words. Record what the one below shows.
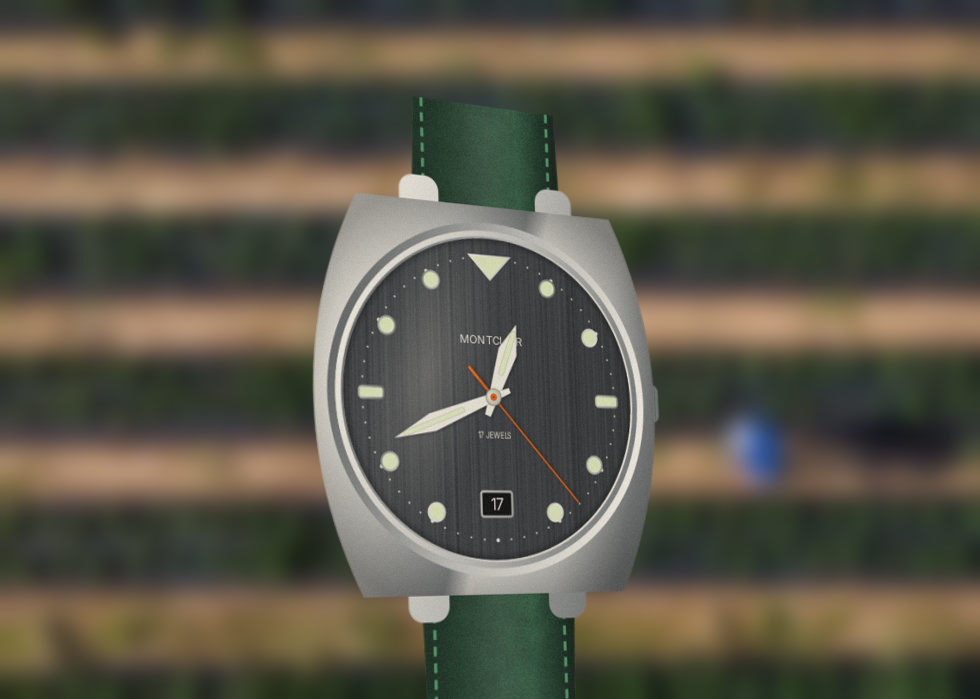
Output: 12h41m23s
